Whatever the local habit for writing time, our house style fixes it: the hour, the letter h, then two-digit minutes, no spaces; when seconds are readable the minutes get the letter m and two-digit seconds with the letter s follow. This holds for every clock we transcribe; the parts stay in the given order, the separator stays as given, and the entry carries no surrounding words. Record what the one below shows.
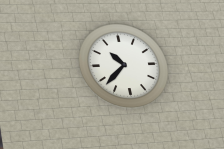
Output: 10h38
